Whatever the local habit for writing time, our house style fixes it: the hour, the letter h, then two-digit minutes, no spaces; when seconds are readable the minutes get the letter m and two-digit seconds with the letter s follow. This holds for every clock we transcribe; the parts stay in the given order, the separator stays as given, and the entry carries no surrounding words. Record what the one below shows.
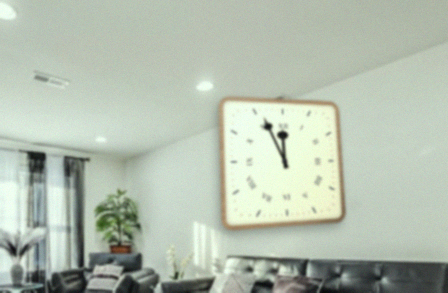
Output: 11h56
